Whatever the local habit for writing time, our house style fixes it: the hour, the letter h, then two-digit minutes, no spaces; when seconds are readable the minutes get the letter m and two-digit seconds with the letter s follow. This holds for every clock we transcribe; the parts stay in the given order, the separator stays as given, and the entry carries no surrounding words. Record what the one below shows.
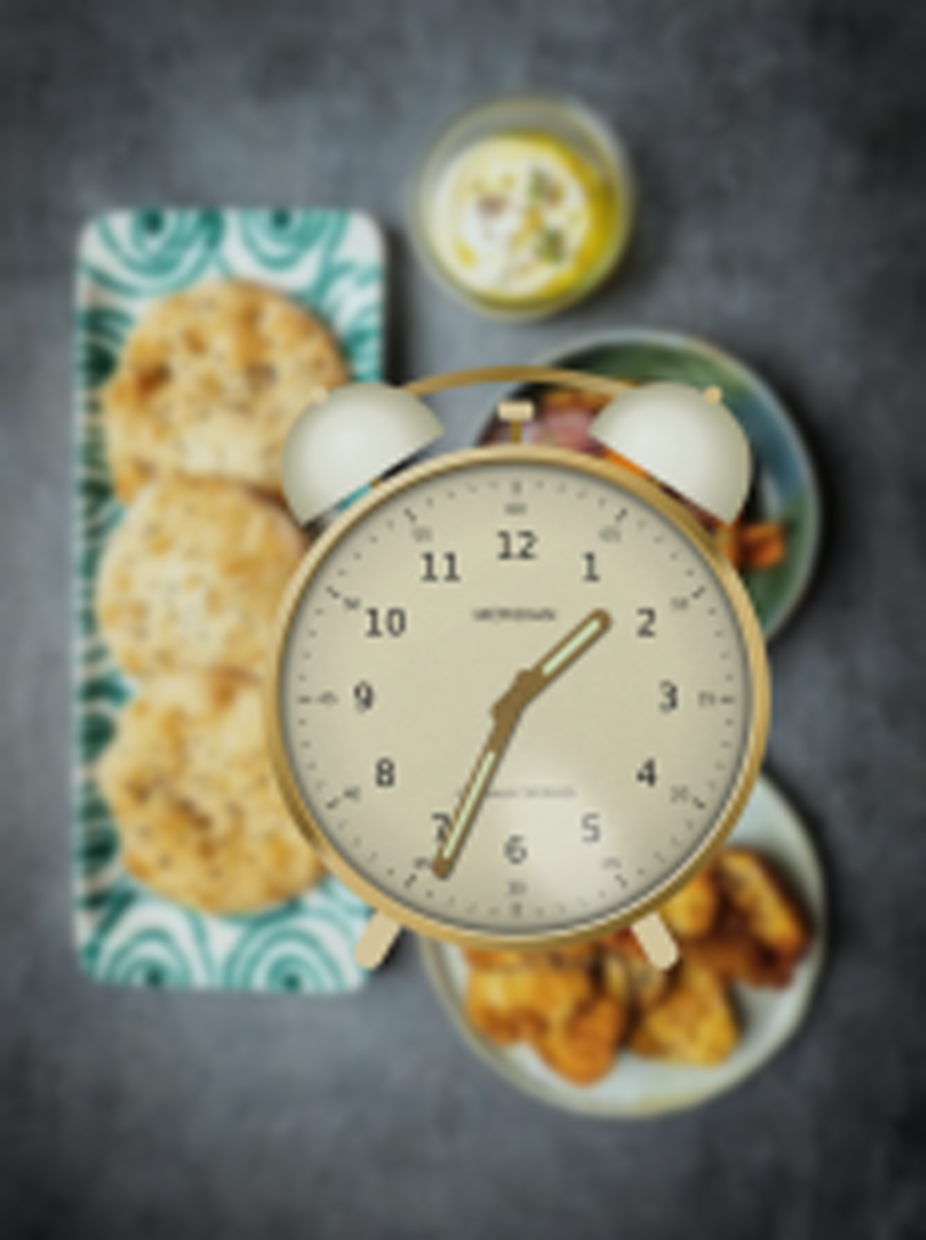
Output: 1h34
